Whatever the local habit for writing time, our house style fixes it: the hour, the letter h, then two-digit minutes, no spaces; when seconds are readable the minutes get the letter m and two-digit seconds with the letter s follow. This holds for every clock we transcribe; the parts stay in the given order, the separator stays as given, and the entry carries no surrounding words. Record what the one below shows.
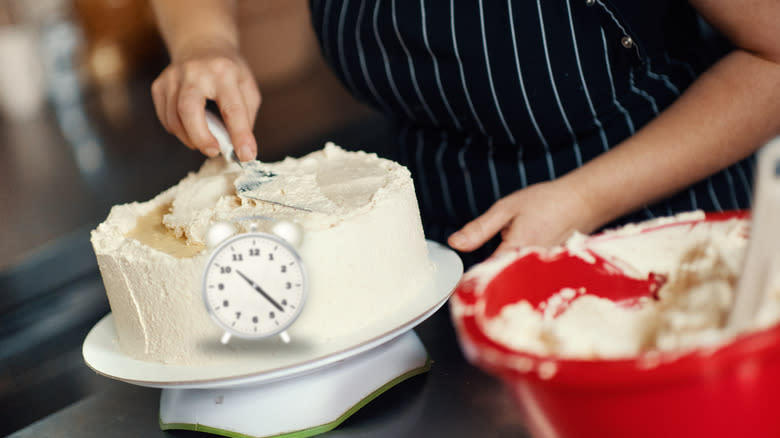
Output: 10h22
